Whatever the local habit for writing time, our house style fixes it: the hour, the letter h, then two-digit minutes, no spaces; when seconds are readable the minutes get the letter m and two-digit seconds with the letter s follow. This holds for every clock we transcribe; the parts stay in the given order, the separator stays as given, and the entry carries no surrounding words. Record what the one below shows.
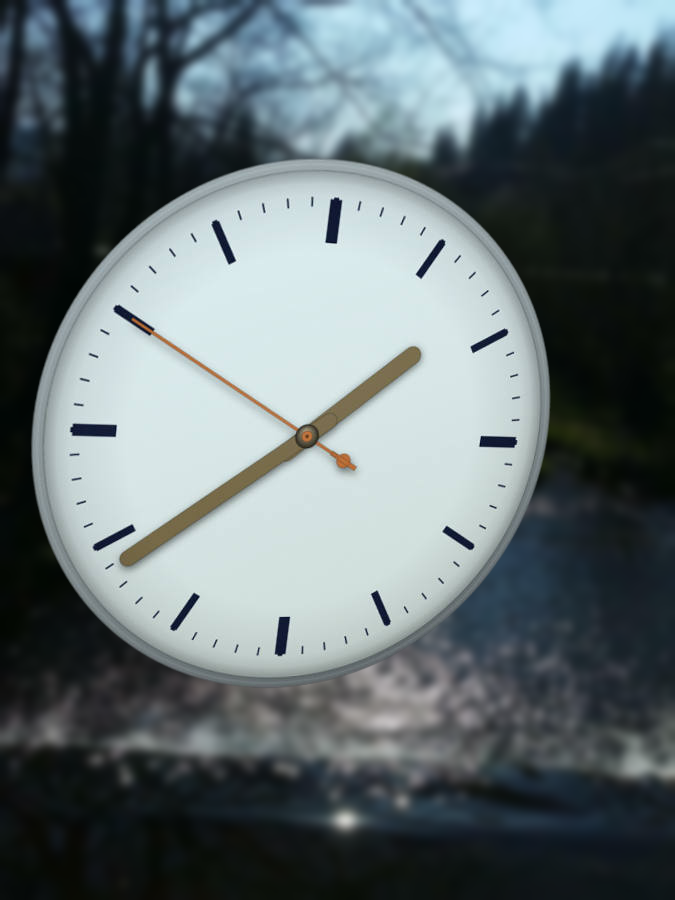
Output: 1h38m50s
